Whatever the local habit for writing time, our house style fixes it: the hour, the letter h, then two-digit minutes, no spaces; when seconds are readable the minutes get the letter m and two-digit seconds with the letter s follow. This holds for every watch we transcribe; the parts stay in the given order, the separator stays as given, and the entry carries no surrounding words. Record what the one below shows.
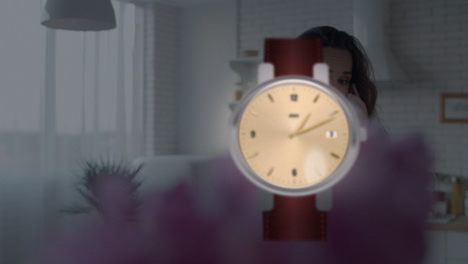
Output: 1h11
